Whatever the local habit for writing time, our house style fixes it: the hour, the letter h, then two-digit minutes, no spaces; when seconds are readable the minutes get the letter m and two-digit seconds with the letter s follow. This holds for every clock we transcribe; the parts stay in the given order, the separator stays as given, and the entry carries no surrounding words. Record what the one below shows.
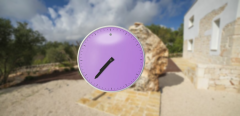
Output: 7h37
